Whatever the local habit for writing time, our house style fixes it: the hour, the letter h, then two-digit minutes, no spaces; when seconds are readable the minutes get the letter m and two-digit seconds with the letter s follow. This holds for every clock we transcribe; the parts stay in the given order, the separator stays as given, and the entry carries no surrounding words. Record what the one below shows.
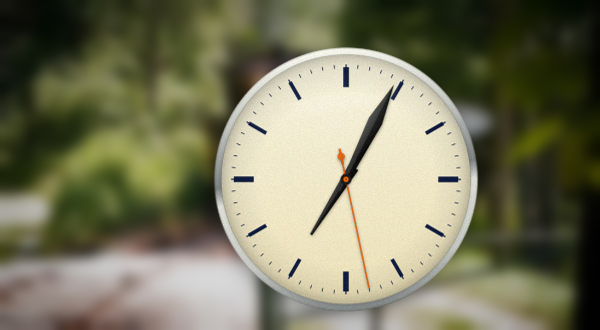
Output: 7h04m28s
